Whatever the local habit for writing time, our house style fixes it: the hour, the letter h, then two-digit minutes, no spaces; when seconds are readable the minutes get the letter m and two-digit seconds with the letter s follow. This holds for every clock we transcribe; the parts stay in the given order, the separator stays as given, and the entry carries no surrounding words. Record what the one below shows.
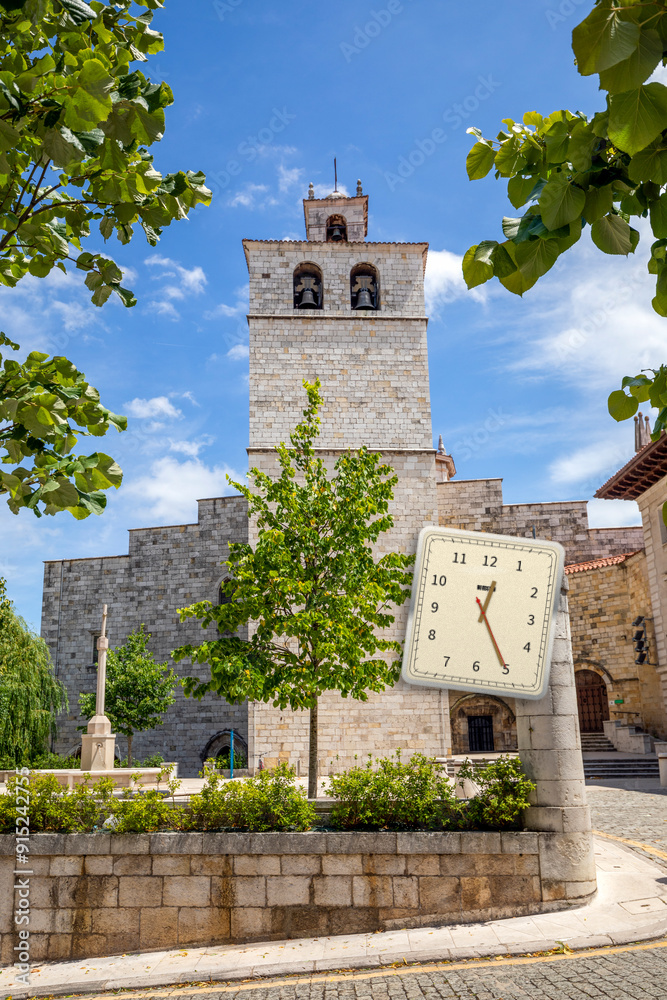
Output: 12h25m25s
